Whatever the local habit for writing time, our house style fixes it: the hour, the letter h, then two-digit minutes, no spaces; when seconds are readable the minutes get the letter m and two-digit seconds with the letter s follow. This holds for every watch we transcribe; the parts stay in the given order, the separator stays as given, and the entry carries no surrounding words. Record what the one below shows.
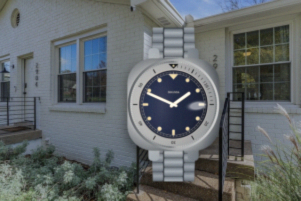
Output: 1h49
